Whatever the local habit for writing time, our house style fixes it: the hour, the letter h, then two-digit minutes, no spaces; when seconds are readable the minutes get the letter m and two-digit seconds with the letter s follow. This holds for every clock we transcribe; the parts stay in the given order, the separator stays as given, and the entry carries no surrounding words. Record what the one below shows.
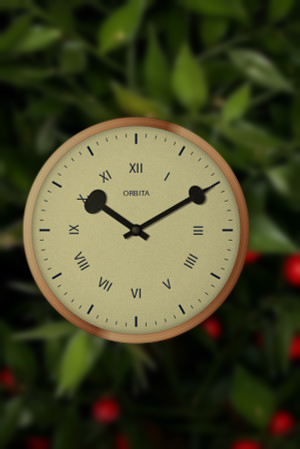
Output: 10h10
